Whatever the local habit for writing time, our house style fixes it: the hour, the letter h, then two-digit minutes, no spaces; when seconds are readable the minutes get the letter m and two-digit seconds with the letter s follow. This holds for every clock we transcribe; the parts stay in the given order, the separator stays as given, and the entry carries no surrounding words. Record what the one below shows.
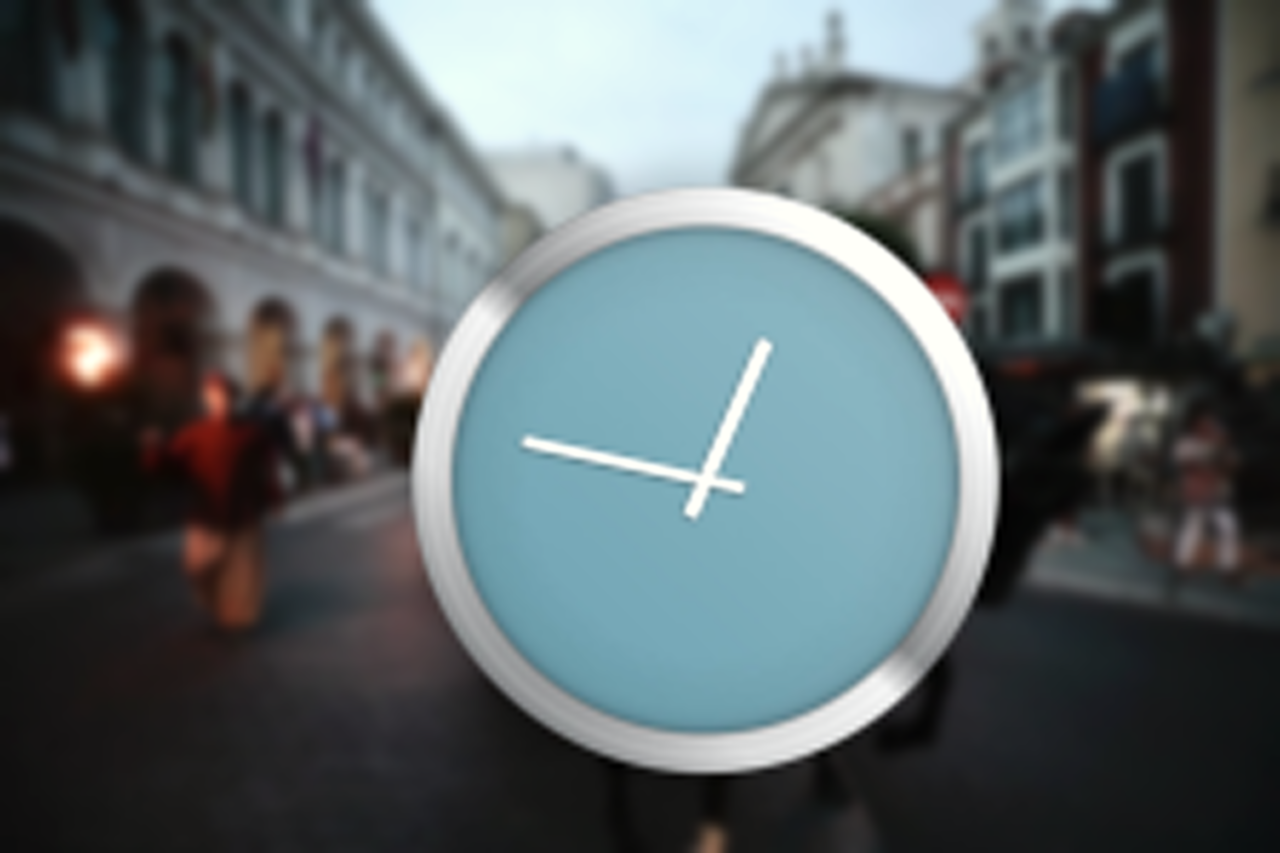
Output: 12h47
